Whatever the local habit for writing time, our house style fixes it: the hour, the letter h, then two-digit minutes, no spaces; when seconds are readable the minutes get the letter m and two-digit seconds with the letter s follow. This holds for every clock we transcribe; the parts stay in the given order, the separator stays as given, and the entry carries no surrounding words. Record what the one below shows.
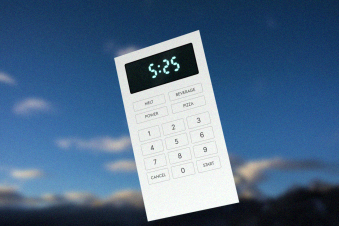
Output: 5h25
